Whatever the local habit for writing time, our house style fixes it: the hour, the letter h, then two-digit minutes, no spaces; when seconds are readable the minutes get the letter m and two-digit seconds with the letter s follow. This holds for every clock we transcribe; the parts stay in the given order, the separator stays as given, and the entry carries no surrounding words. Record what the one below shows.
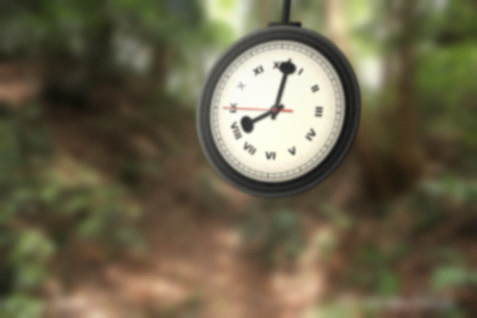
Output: 8h01m45s
